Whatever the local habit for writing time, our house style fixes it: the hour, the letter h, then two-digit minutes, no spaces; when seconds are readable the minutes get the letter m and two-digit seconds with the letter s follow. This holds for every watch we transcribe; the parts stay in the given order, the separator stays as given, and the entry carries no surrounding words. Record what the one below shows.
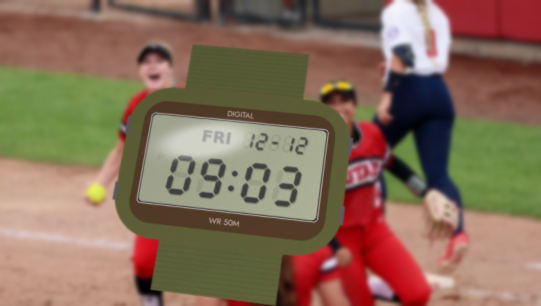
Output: 9h03
